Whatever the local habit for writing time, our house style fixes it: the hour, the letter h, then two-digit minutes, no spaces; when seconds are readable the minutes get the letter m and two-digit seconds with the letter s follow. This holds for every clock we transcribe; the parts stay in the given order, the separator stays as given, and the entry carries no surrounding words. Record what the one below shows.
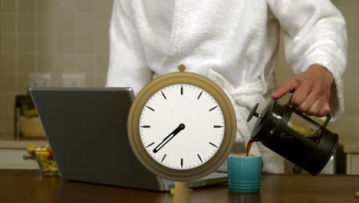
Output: 7h38
